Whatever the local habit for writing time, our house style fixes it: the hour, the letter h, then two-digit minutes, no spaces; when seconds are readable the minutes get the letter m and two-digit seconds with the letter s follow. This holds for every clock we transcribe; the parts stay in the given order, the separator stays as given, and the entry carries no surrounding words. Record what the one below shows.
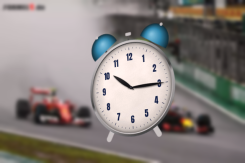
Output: 10h15
